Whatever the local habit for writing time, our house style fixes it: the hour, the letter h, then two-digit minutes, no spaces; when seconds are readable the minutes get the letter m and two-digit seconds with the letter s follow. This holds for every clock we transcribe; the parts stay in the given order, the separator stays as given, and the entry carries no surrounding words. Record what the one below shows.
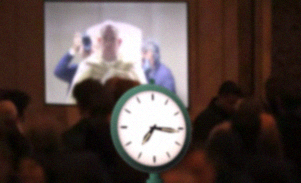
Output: 7h16
